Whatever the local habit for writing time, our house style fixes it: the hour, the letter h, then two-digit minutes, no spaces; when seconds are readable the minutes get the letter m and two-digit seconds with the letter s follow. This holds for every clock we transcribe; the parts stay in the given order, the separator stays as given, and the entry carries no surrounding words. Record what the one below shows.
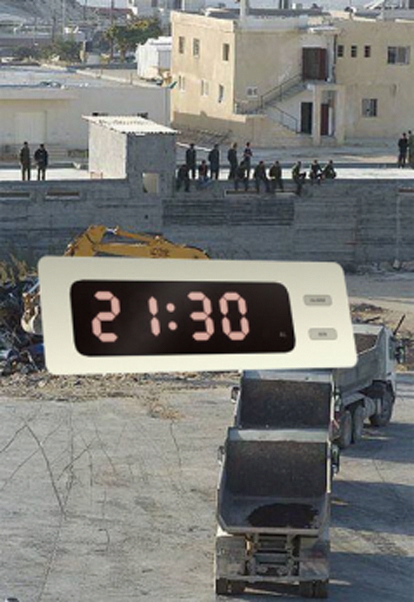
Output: 21h30
